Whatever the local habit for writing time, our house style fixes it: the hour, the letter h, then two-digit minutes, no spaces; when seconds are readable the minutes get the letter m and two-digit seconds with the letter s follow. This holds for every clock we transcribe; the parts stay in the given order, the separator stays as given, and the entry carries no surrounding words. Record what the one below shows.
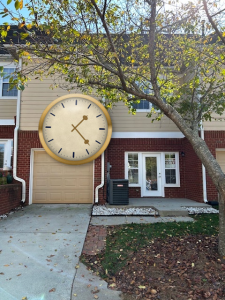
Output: 1h23
